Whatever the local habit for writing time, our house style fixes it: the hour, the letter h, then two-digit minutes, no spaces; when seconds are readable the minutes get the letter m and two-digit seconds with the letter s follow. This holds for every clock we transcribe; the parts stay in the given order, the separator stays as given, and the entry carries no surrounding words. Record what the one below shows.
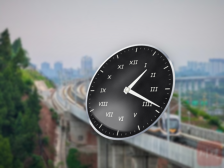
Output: 1h19
